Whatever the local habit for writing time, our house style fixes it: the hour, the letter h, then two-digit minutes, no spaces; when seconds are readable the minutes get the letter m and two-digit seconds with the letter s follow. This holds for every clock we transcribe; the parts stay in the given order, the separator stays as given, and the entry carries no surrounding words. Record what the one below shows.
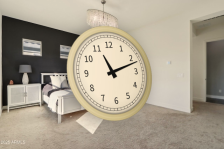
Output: 11h12
